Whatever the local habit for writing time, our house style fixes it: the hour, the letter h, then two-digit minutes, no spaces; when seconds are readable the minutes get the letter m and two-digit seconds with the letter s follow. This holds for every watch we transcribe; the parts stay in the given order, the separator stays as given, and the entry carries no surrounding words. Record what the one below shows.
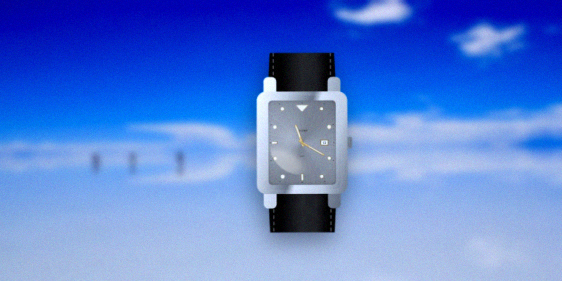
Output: 11h20
